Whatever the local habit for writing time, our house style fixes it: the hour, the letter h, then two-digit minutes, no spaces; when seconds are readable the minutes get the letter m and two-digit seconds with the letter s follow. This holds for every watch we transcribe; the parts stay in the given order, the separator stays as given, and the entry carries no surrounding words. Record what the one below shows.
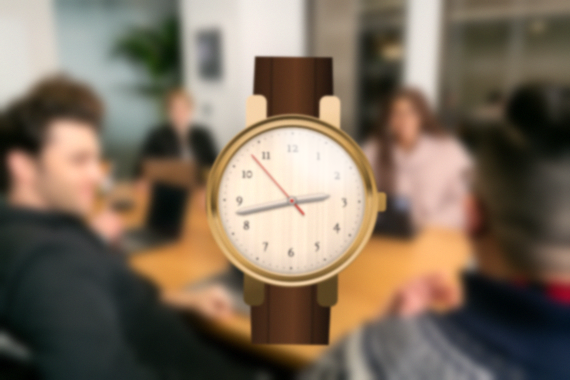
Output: 2h42m53s
